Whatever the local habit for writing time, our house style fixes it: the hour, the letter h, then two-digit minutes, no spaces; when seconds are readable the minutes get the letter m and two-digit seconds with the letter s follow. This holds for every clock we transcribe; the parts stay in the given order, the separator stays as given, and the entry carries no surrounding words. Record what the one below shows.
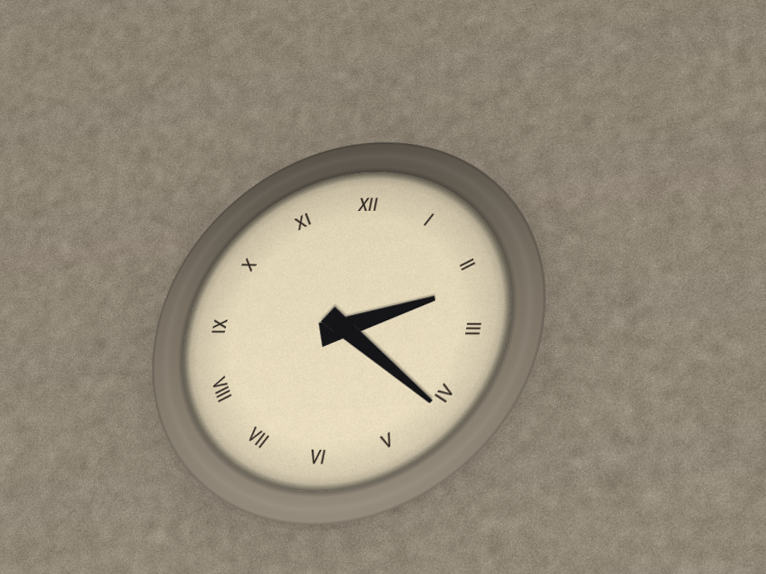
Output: 2h21
